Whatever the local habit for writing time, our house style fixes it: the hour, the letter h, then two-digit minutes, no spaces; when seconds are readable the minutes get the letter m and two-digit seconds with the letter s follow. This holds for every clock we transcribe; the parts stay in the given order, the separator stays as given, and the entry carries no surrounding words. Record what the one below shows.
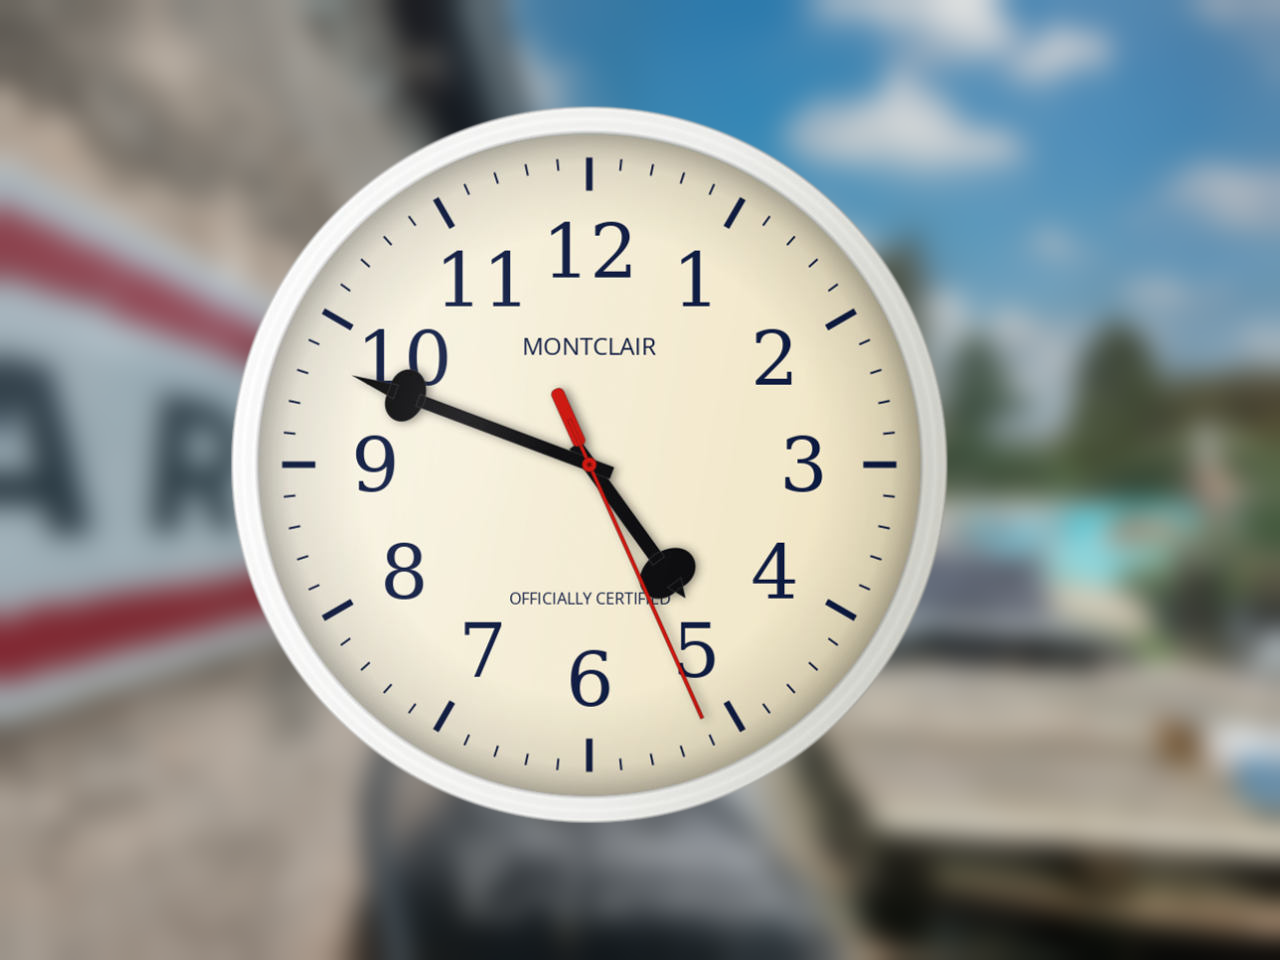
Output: 4h48m26s
